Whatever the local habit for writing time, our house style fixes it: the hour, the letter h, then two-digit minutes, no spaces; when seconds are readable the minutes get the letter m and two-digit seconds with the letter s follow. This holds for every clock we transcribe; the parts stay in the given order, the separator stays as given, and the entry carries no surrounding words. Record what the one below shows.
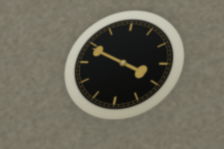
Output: 3h49
